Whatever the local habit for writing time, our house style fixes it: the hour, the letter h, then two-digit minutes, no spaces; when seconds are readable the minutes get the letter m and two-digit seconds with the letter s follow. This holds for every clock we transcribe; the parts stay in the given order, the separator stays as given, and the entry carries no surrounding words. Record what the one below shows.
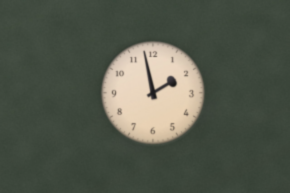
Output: 1h58
